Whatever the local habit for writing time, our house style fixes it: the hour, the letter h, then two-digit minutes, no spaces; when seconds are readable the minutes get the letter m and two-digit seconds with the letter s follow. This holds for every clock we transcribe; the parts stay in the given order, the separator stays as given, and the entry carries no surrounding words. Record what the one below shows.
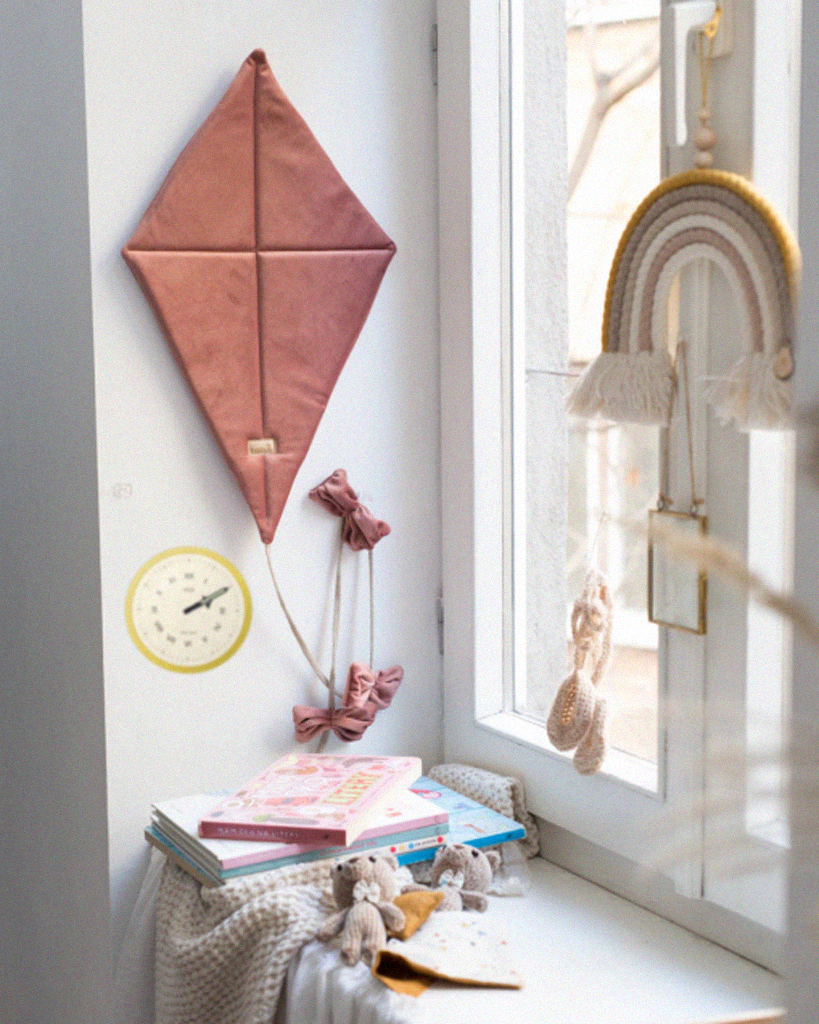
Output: 2h10
